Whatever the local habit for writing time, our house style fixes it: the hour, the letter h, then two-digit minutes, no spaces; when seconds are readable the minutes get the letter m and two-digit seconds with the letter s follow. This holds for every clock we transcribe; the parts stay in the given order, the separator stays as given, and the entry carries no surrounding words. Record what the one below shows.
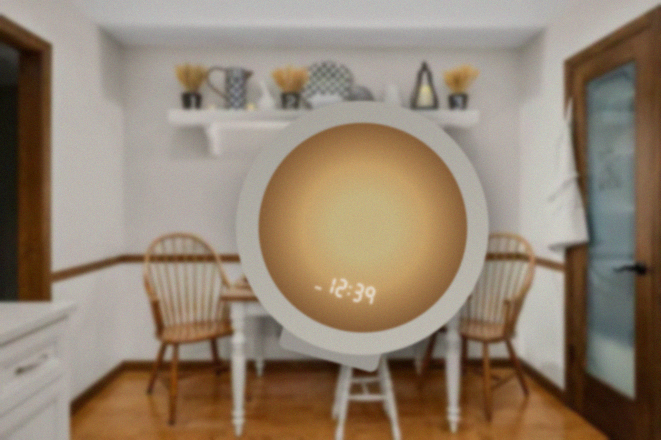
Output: 12h39
